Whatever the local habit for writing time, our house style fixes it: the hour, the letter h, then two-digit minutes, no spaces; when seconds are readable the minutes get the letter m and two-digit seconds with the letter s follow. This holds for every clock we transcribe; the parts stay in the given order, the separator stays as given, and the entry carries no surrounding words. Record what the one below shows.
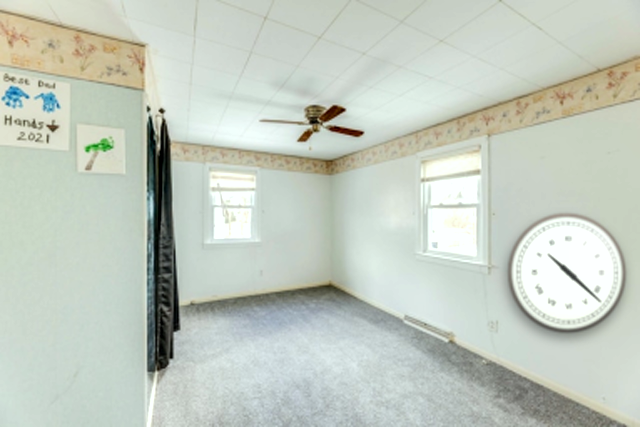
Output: 10h22
